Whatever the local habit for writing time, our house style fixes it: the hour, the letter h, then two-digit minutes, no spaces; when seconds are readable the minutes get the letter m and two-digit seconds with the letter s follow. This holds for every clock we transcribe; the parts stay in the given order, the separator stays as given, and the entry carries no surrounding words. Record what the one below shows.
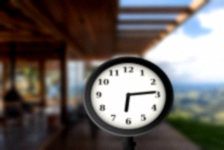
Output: 6h14
